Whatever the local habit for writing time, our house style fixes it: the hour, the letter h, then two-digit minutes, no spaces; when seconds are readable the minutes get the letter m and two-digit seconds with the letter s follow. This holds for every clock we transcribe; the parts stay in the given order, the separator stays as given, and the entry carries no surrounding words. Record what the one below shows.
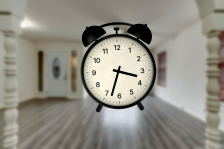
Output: 3h33
